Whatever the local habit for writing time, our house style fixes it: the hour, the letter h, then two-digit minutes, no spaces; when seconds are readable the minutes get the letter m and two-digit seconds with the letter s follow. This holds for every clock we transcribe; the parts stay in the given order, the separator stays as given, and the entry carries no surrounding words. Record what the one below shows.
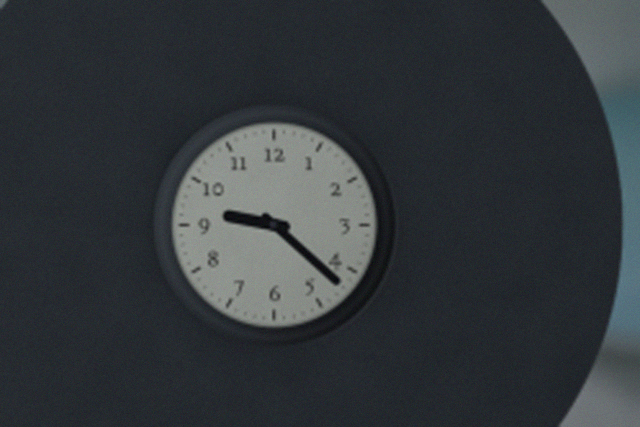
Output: 9h22
